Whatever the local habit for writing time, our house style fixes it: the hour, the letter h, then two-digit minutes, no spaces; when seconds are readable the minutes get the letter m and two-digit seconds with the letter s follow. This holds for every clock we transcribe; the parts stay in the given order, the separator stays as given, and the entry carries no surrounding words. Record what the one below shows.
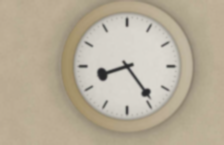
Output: 8h24
